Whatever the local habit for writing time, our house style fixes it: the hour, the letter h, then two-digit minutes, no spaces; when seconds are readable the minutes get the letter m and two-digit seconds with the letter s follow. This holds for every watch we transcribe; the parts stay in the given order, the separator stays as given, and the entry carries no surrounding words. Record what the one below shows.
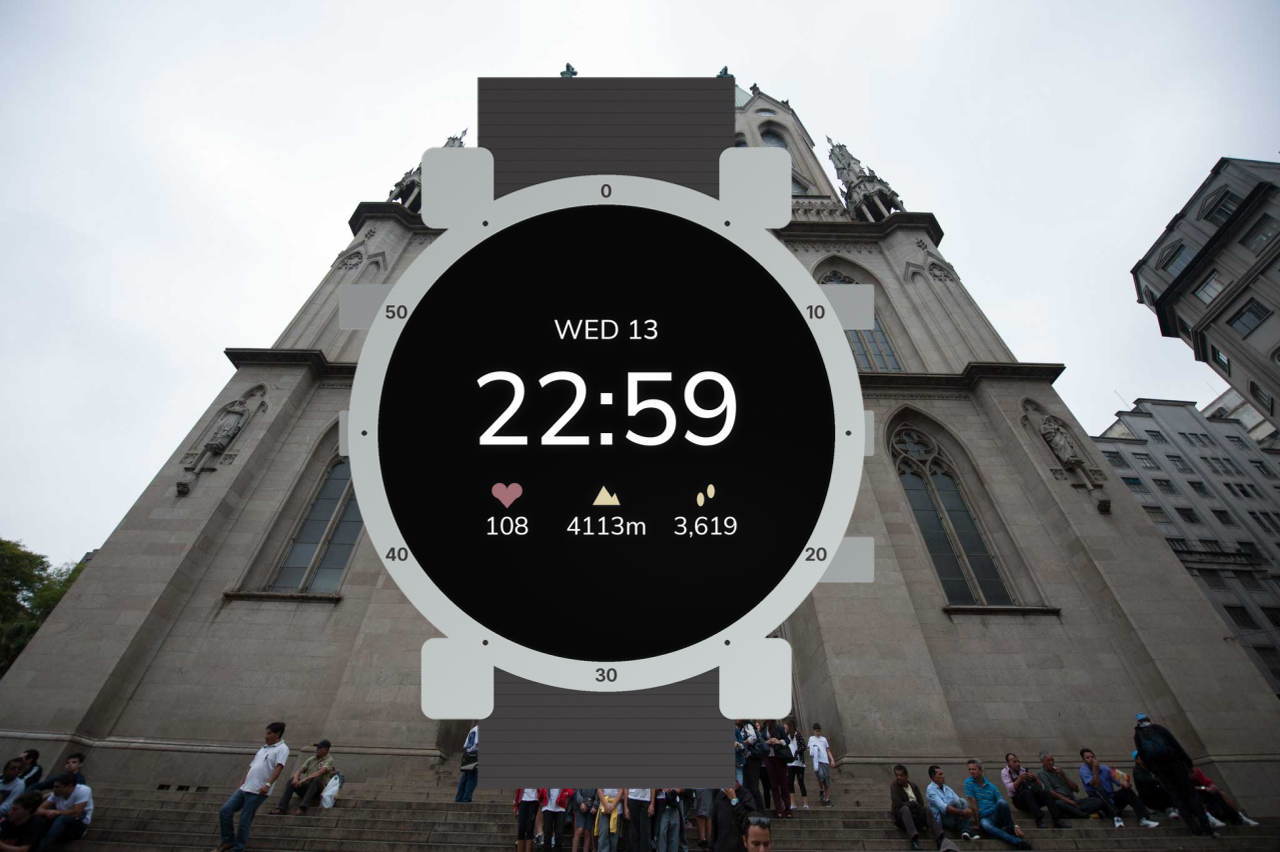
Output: 22h59
